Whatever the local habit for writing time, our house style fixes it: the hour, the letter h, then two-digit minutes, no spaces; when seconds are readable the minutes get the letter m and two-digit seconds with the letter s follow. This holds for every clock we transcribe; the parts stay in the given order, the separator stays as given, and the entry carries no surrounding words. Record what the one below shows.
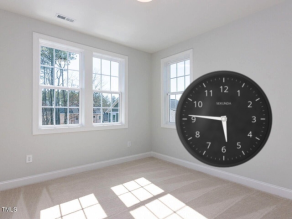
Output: 5h46
